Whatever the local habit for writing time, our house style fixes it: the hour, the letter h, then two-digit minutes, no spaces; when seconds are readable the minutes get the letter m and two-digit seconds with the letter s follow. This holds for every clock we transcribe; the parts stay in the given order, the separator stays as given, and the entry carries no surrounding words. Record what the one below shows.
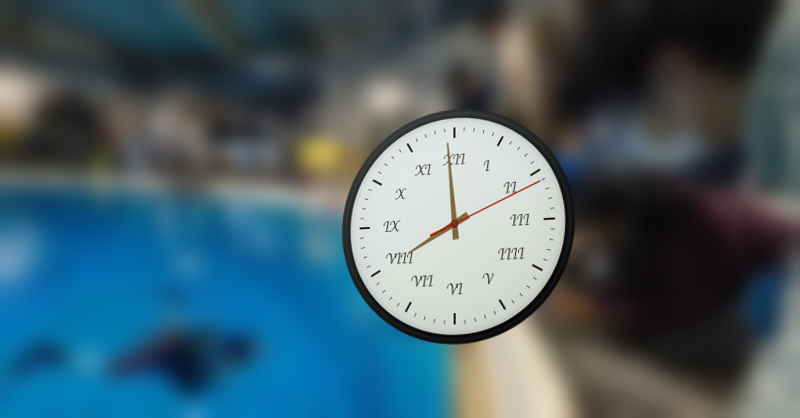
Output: 7h59m11s
